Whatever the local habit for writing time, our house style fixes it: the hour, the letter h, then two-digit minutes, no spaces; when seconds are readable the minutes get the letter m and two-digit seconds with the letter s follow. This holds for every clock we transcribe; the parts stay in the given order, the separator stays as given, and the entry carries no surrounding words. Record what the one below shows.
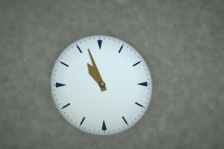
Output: 10h57
